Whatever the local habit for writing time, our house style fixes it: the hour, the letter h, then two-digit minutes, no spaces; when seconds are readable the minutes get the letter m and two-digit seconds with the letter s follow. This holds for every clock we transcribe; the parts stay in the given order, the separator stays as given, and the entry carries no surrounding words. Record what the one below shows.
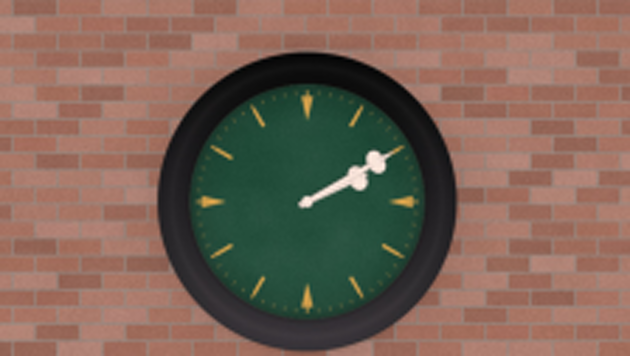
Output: 2h10
